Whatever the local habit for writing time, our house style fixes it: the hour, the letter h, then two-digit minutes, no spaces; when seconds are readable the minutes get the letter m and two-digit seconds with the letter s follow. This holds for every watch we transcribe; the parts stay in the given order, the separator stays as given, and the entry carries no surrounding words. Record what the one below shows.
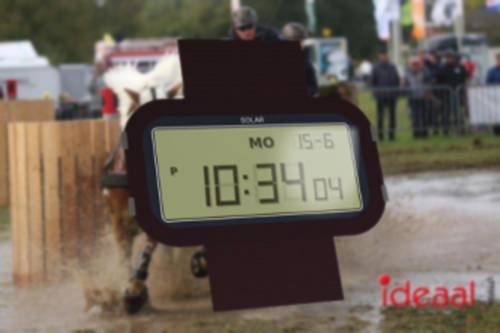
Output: 10h34m04s
